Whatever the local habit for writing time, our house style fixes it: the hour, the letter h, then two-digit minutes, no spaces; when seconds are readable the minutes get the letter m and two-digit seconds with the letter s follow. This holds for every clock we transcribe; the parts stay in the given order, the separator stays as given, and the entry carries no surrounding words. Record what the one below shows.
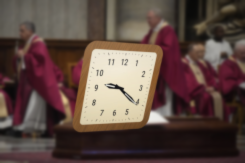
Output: 9h21
